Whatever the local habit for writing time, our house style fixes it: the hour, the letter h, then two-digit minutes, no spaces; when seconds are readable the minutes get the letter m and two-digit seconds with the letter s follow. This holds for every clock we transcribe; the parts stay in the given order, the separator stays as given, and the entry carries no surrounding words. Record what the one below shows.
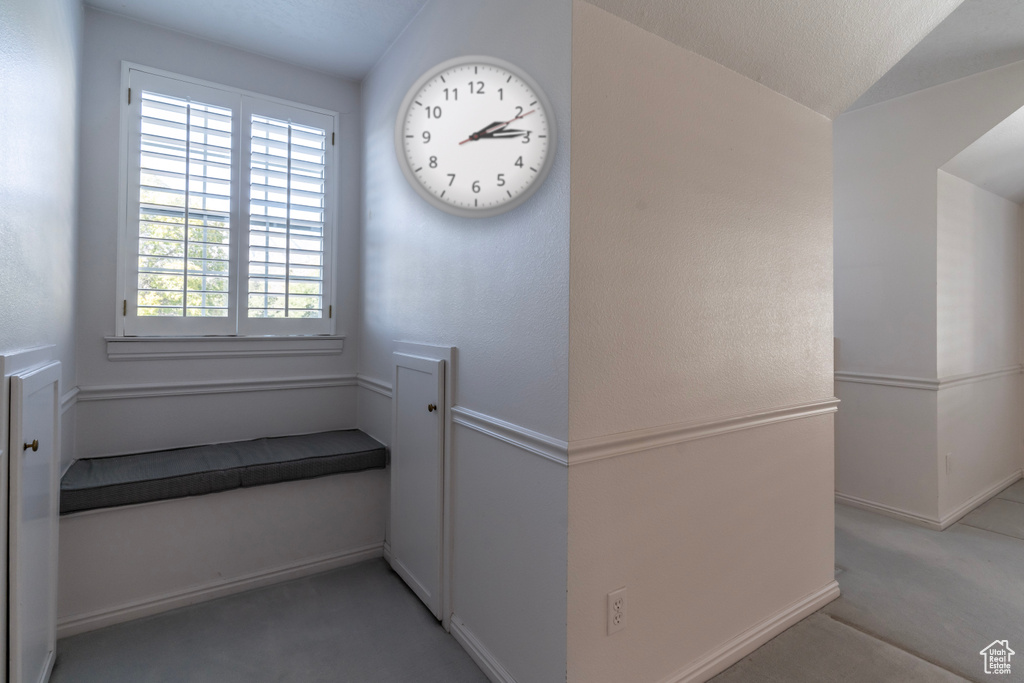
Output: 2h14m11s
